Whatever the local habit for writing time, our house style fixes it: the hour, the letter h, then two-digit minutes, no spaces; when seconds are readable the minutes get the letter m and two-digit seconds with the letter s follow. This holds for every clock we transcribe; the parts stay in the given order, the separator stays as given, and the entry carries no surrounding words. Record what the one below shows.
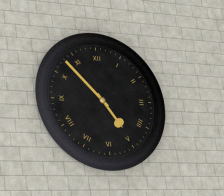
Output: 4h53
